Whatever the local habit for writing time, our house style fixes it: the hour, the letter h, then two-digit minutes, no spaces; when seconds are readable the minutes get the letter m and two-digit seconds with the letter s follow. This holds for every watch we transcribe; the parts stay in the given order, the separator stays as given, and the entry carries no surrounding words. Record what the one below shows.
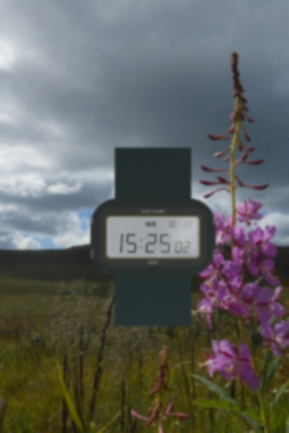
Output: 15h25m02s
